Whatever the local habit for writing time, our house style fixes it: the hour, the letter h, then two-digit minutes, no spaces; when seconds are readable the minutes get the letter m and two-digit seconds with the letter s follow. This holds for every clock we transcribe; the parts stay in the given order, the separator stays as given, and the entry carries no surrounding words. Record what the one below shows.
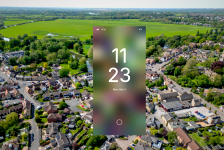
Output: 11h23
